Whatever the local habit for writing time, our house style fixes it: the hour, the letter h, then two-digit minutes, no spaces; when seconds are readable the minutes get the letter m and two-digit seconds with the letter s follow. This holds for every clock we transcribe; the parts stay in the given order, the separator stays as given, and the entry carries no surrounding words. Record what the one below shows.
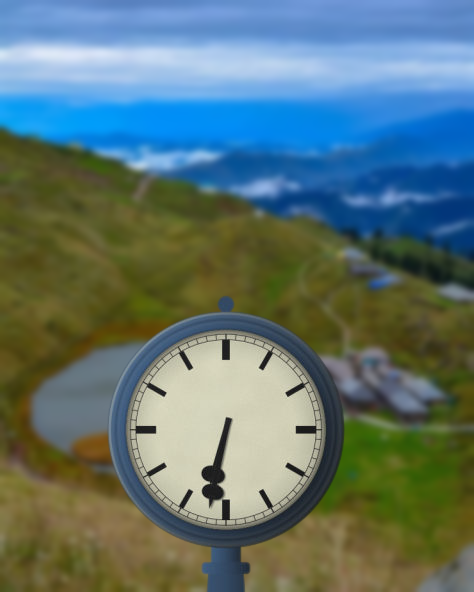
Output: 6h32
